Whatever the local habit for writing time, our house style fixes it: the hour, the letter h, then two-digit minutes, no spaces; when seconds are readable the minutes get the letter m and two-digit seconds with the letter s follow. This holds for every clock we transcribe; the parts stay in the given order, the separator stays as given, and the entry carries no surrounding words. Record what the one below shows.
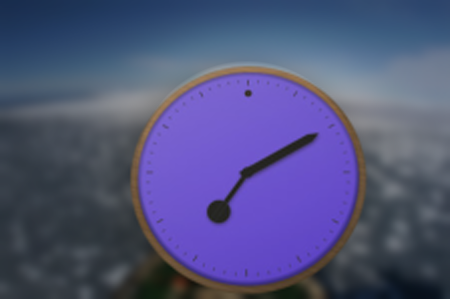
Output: 7h10
